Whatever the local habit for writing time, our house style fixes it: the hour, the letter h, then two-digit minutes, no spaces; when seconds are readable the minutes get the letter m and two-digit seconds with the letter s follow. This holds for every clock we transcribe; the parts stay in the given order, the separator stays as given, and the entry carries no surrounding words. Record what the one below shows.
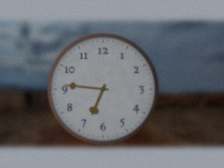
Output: 6h46
